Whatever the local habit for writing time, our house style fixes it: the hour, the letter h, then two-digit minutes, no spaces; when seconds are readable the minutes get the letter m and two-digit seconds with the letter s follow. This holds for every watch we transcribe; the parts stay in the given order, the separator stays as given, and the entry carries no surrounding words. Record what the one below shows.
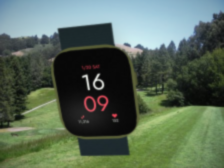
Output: 16h09
